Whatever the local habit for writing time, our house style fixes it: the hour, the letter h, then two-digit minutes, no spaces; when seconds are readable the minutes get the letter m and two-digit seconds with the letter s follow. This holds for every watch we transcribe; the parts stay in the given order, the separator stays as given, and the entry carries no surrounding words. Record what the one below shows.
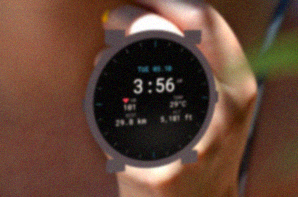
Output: 3h56
